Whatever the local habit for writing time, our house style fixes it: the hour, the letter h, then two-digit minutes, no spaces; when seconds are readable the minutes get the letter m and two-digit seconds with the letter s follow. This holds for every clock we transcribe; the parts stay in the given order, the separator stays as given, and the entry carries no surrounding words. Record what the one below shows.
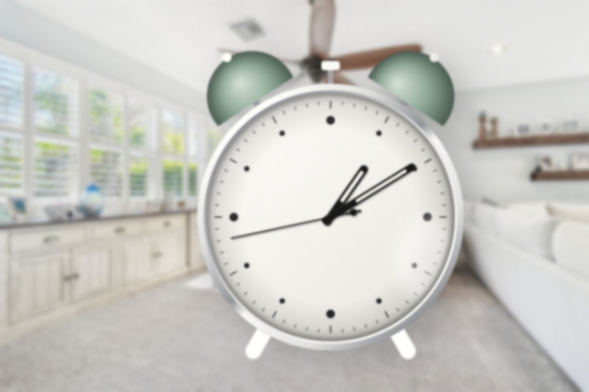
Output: 1h09m43s
